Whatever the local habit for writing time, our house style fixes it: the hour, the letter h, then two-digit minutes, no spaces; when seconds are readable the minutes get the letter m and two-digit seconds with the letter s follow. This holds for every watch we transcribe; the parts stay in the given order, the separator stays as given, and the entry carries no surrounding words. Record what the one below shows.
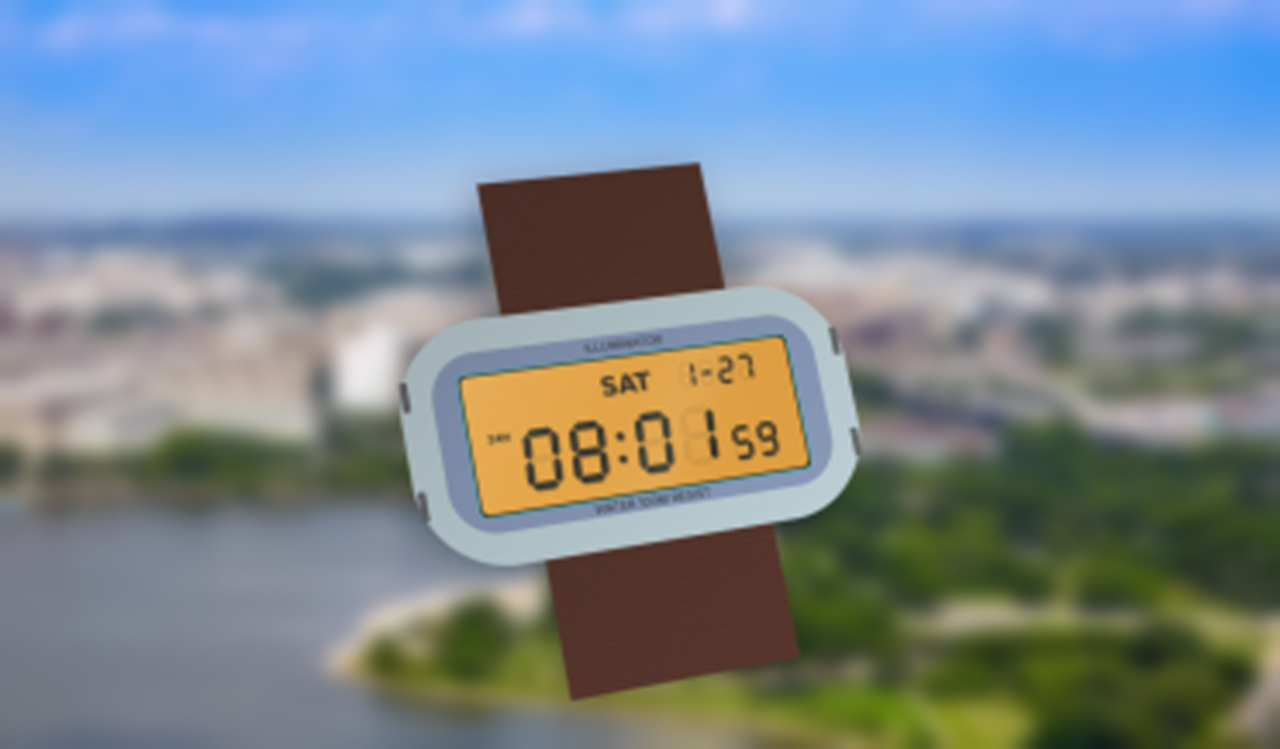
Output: 8h01m59s
